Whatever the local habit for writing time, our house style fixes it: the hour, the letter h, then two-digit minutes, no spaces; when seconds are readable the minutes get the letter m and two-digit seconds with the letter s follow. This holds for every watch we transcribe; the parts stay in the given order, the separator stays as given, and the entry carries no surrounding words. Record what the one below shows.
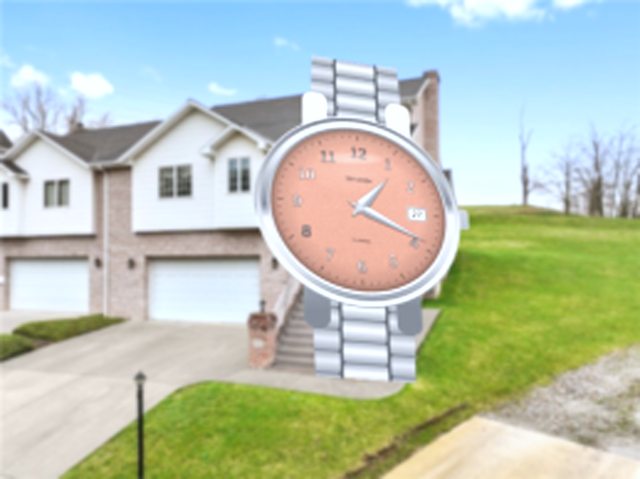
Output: 1h19
